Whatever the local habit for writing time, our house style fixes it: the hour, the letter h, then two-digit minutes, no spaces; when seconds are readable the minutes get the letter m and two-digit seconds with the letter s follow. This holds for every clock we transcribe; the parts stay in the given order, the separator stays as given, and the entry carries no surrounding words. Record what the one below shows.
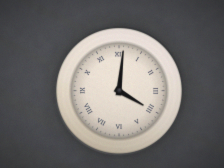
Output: 4h01
